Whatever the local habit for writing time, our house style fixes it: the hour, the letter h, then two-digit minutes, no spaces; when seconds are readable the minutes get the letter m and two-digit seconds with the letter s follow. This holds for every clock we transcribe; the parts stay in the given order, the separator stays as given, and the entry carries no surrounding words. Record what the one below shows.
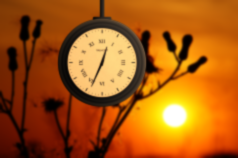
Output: 12h34
